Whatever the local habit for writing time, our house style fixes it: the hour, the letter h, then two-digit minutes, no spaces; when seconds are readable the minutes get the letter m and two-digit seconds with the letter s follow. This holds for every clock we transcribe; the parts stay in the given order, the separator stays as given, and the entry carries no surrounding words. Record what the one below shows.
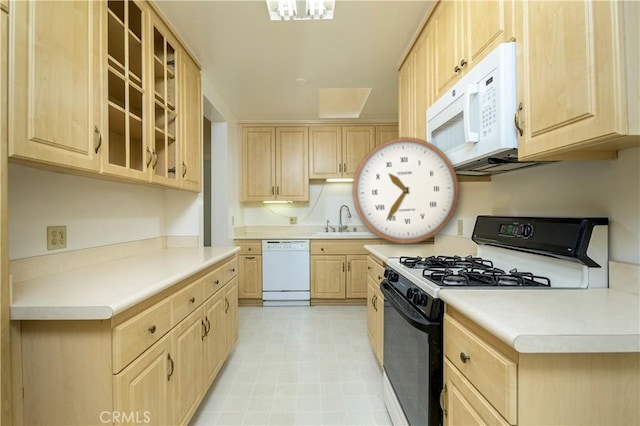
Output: 10h36
